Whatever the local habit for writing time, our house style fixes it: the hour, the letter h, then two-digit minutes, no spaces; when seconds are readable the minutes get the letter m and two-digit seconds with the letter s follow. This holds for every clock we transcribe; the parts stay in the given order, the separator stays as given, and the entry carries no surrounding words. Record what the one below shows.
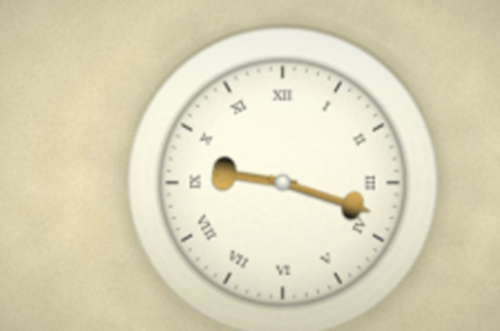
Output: 9h18
